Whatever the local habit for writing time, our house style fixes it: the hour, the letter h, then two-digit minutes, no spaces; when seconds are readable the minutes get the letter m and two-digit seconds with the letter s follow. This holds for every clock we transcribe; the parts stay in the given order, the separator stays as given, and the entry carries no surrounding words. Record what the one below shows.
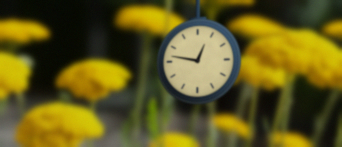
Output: 12h47
